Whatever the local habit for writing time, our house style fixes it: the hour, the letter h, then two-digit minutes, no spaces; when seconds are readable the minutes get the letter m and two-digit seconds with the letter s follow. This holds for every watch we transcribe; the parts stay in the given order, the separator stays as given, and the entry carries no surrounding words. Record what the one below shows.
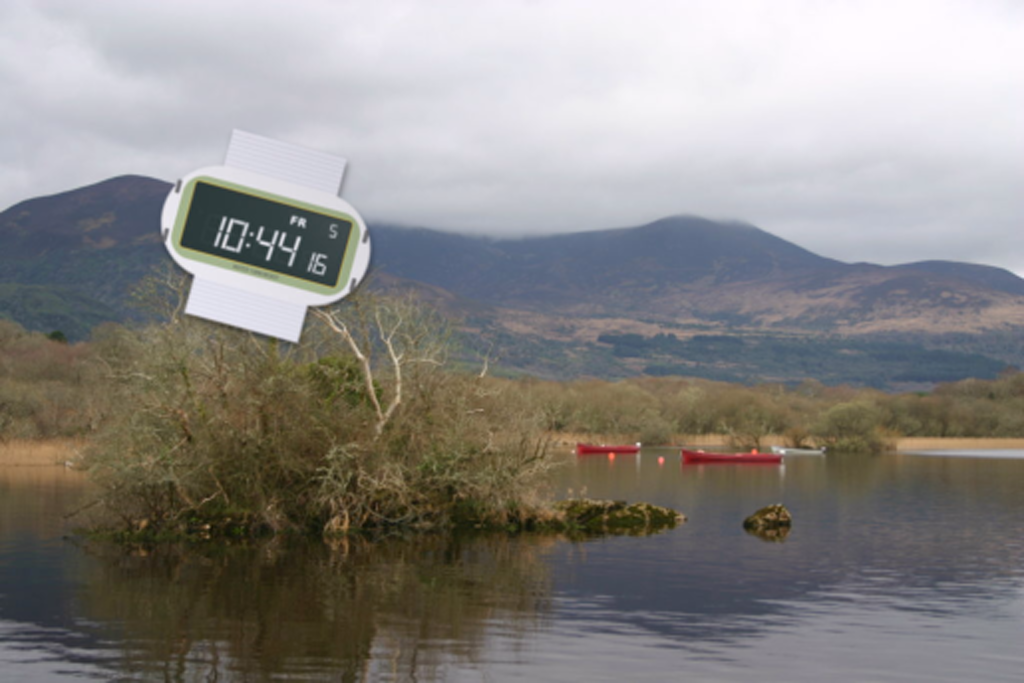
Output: 10h44m16s
